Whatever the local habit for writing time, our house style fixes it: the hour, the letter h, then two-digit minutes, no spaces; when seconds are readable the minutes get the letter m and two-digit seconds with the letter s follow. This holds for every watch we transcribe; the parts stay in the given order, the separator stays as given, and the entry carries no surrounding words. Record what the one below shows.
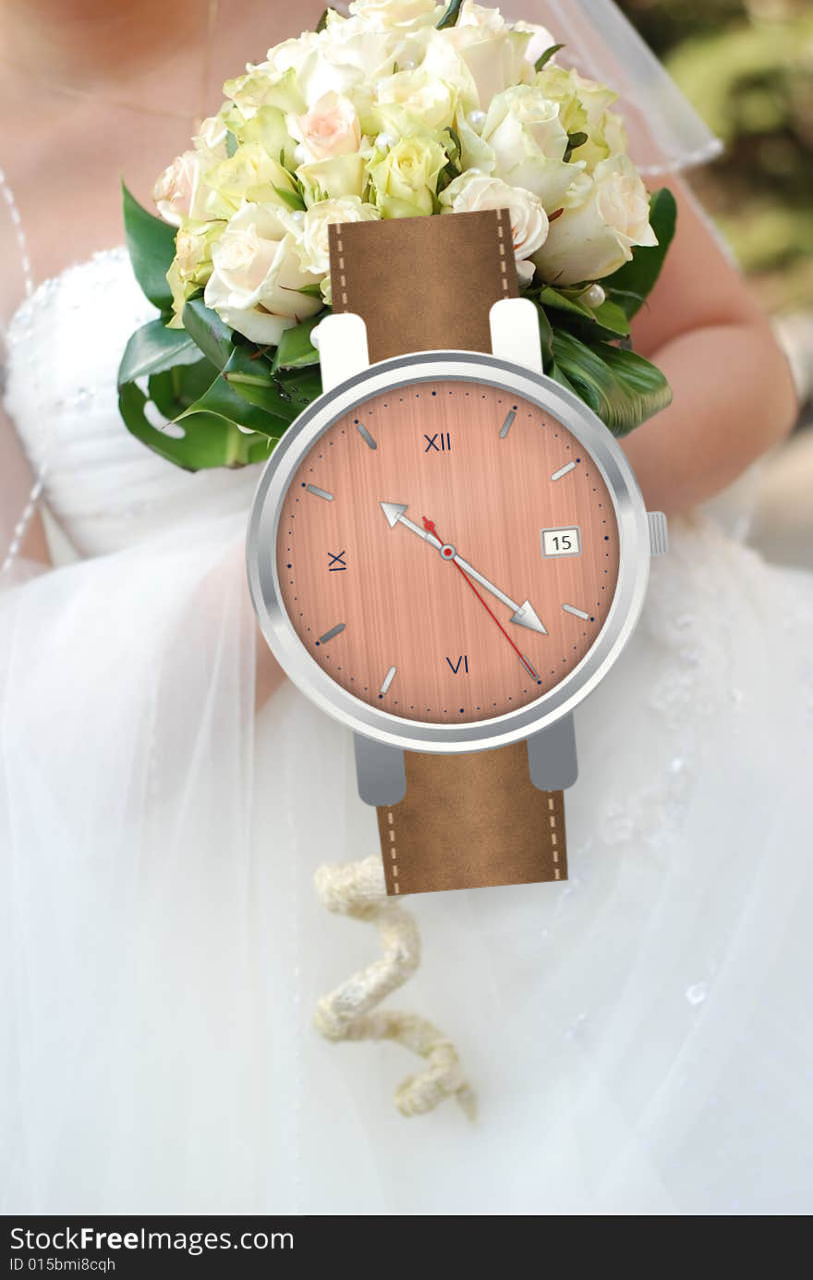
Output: 10h22m25s
